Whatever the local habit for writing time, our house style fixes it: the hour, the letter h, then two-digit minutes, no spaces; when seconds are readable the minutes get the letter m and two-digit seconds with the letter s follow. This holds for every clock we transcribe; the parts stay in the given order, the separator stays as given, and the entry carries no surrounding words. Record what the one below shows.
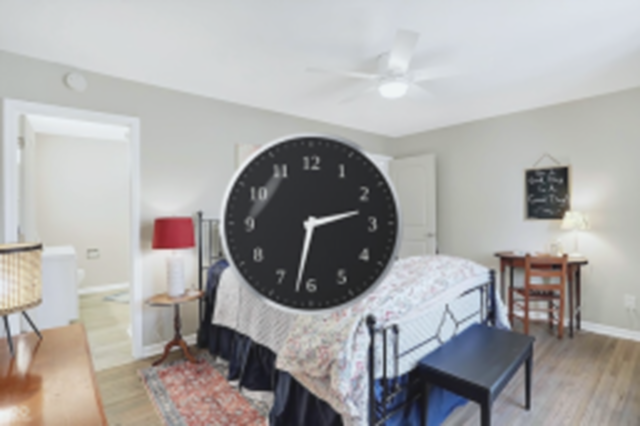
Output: 2h32
